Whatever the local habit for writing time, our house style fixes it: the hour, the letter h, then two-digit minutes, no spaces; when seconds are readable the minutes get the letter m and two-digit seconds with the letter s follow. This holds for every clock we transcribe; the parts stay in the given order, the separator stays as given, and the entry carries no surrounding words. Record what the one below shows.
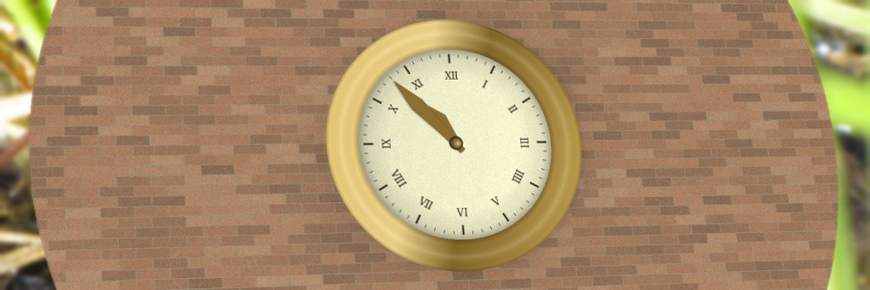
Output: 10h53
